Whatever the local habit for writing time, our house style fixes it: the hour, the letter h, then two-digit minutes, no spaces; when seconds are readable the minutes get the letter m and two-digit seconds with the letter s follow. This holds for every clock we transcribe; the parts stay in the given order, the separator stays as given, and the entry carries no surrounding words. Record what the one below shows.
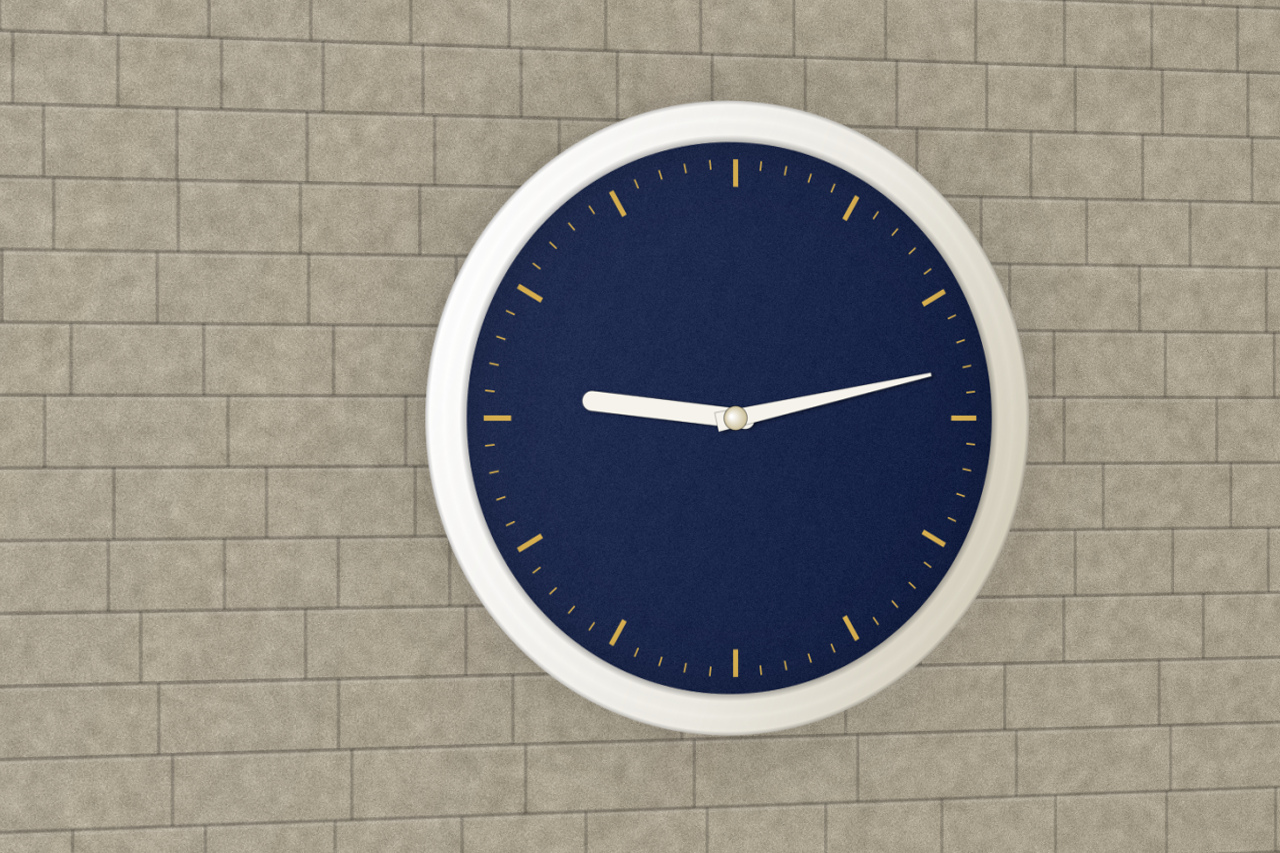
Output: 9h13
